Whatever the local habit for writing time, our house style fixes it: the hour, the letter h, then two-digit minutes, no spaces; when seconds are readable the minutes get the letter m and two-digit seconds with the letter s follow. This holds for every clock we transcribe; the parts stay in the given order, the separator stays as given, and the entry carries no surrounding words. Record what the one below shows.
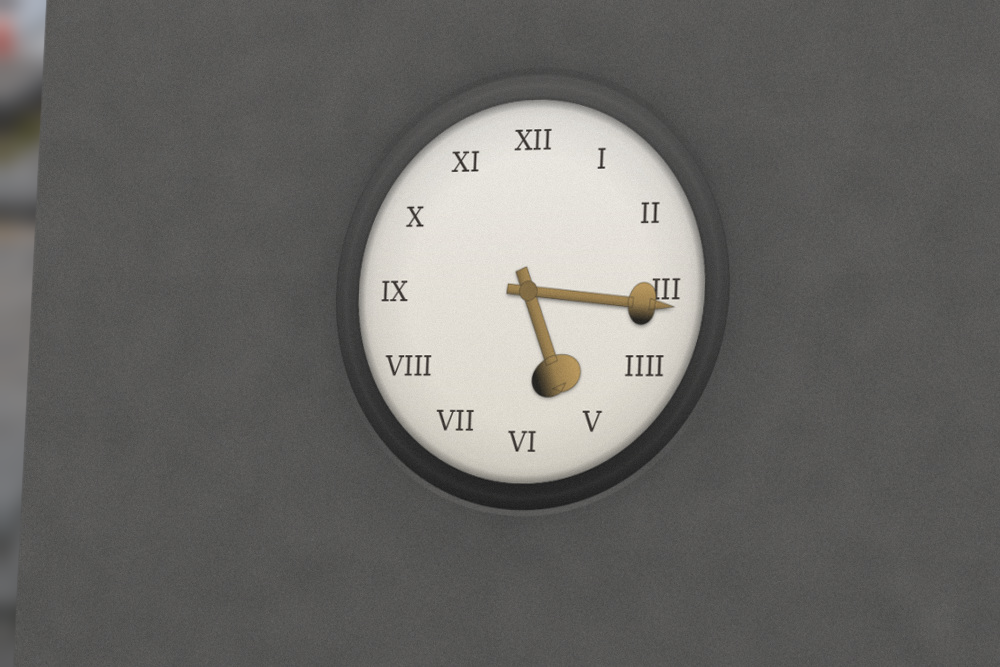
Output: 5h16
